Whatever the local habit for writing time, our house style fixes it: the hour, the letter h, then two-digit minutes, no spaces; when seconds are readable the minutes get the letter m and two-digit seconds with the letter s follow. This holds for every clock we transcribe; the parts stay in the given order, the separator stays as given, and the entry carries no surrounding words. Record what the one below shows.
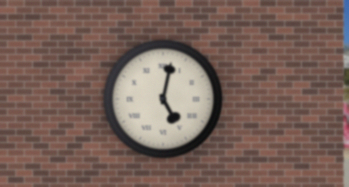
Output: 5h02
